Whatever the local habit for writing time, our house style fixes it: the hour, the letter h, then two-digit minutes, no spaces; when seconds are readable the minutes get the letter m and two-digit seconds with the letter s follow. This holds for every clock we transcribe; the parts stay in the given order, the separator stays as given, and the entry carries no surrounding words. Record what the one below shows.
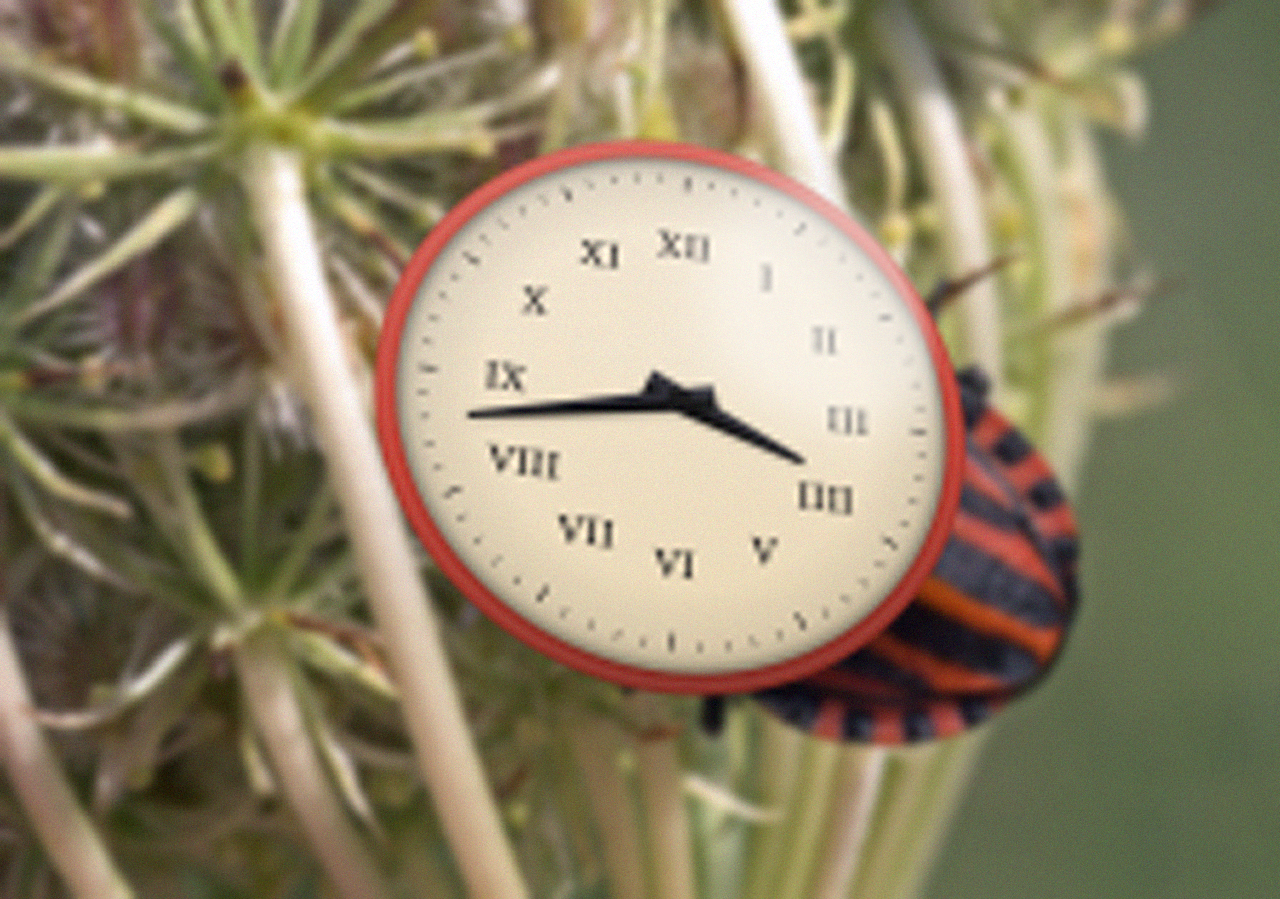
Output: 3h43
